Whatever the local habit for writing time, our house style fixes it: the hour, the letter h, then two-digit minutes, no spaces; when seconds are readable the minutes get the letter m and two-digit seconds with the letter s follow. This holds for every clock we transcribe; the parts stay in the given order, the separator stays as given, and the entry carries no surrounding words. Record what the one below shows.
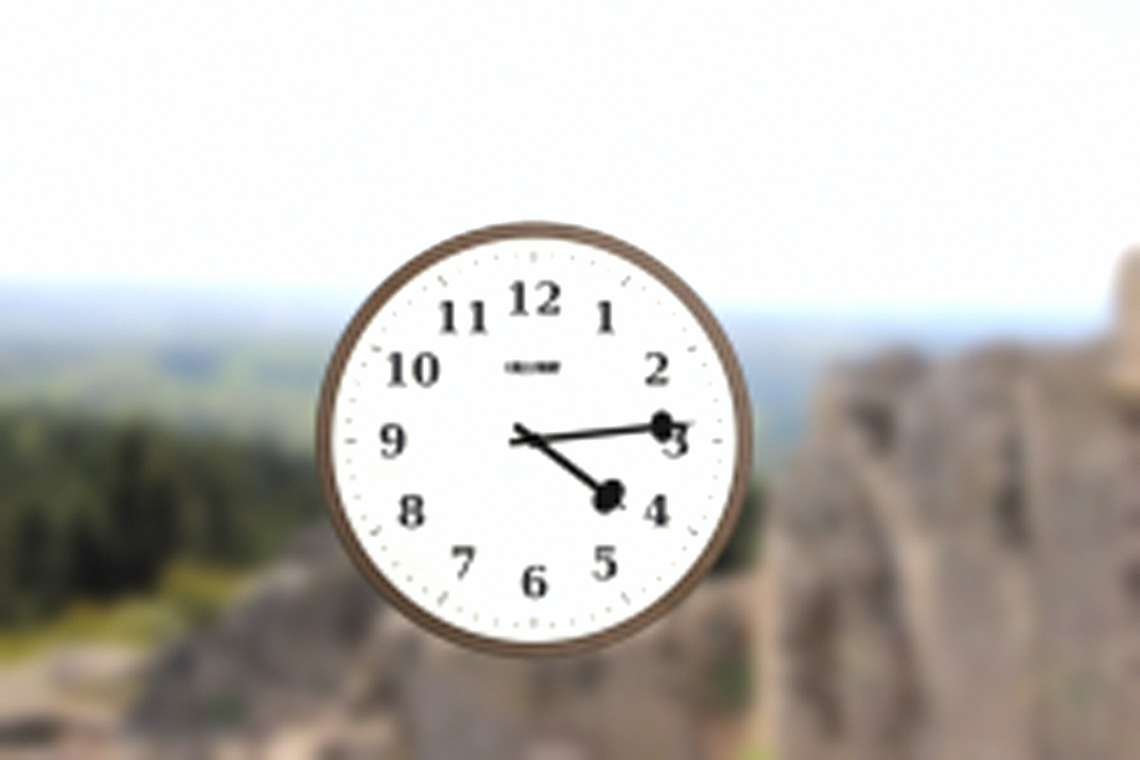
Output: 4h14
